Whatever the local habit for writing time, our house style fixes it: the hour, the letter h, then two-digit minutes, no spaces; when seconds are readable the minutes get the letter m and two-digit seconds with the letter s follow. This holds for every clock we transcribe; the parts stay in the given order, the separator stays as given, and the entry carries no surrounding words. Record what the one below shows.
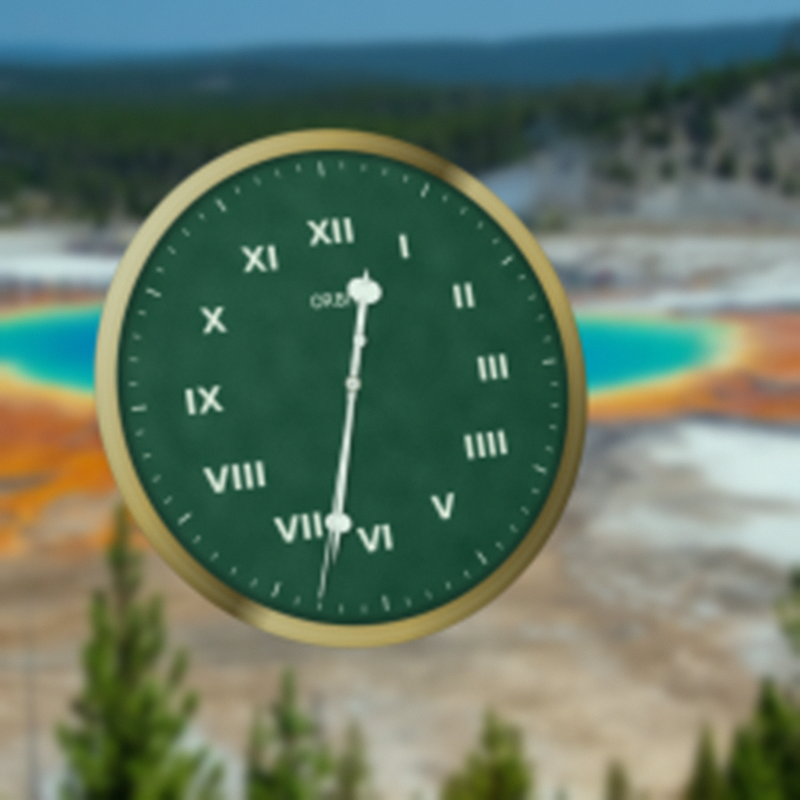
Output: 12h32m33s
